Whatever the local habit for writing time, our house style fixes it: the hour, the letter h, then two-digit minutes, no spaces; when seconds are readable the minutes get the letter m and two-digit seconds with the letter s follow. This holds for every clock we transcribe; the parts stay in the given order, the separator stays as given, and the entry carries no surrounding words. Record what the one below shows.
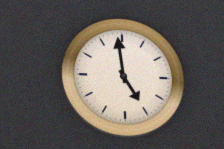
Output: 4h59
